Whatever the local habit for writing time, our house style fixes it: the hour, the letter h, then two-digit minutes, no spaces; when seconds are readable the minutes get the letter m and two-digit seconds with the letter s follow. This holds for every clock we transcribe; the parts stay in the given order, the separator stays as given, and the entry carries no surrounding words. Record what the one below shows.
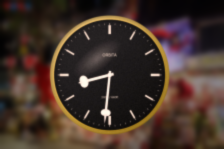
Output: 8h31
